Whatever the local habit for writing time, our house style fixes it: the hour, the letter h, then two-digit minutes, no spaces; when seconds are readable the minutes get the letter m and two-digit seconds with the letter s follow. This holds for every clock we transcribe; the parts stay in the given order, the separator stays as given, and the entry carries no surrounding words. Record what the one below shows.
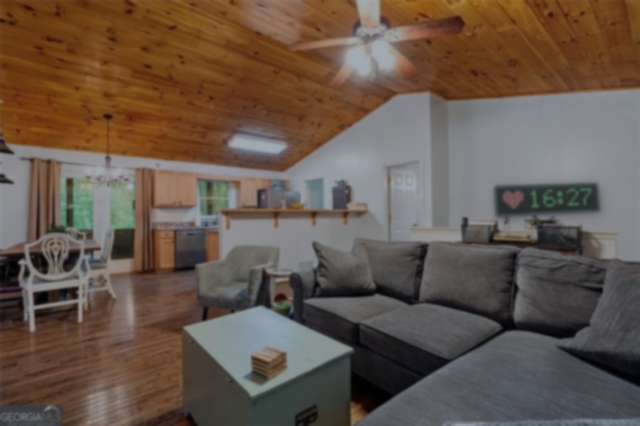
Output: 16h27
